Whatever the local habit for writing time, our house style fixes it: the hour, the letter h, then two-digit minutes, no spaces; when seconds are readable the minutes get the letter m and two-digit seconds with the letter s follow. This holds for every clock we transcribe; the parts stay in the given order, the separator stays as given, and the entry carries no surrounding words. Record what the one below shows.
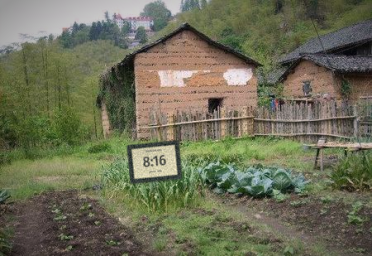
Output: 8h16
